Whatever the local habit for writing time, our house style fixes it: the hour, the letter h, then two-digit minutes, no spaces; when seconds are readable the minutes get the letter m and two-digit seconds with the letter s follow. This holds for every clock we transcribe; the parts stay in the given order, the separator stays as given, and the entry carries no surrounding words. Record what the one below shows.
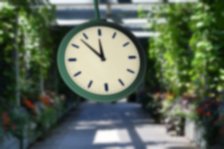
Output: 11h53
